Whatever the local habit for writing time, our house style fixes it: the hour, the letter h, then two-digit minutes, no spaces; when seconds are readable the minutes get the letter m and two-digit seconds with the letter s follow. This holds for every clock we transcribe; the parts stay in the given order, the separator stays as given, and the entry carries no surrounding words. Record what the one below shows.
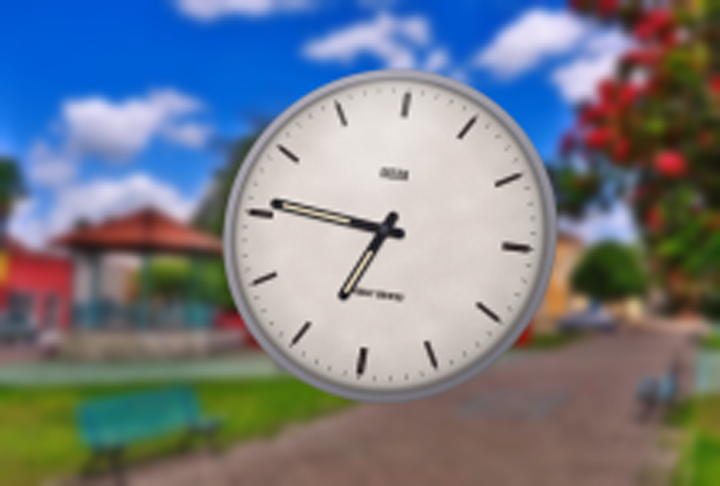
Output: 6h46
